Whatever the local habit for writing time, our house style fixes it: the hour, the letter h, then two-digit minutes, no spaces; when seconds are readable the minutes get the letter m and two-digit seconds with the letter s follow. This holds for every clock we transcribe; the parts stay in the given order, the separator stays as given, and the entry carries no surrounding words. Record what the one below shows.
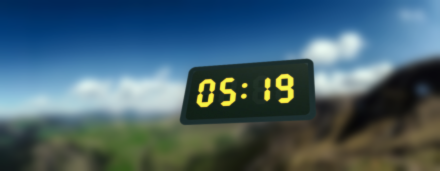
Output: 5h19
